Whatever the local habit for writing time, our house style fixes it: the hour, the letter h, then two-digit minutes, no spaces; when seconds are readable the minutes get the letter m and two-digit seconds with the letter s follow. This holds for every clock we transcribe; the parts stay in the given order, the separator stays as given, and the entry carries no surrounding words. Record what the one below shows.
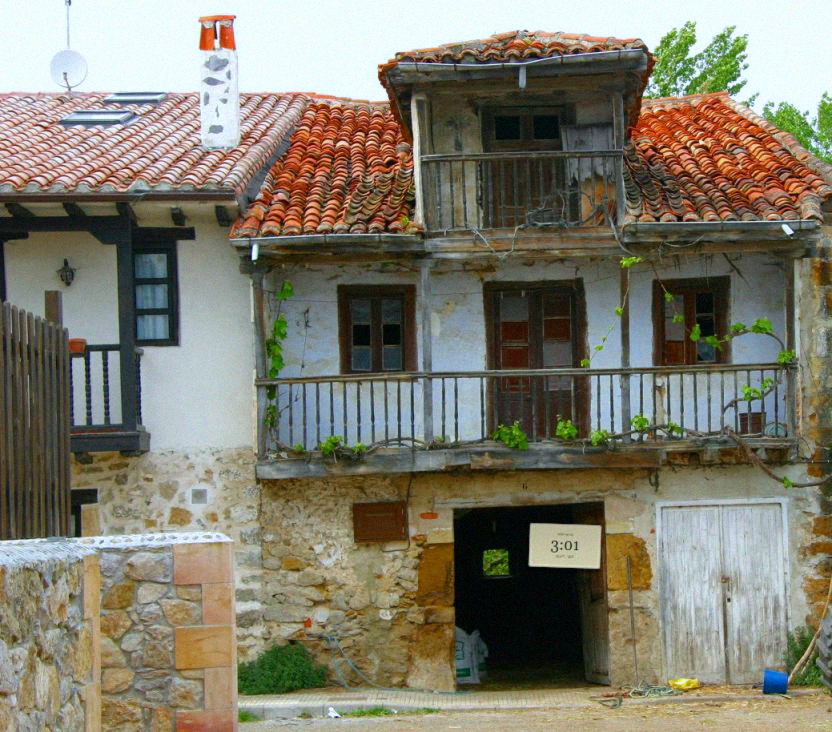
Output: 3h01
